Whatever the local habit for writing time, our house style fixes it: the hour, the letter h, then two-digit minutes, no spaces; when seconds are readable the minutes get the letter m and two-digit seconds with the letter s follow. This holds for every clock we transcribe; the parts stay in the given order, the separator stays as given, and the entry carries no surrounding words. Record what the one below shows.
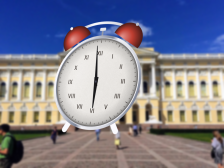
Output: 5h59
